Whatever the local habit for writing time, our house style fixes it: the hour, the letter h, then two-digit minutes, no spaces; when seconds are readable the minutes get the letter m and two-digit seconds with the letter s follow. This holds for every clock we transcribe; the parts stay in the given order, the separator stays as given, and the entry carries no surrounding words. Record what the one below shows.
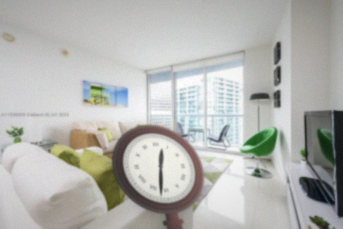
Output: 12h32
